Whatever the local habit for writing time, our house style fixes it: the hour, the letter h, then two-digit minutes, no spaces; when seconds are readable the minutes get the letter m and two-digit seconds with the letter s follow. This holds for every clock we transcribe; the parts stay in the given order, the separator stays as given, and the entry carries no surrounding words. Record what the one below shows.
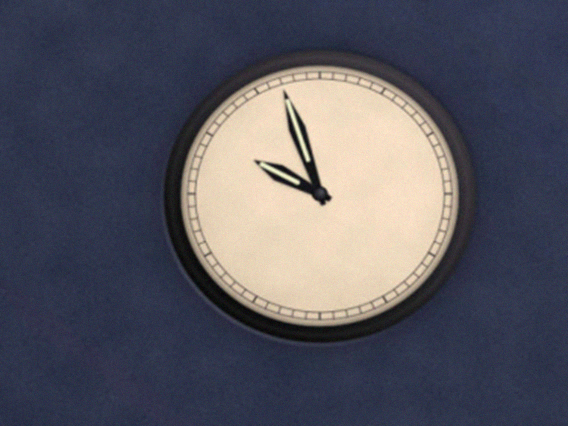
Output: 9h57
